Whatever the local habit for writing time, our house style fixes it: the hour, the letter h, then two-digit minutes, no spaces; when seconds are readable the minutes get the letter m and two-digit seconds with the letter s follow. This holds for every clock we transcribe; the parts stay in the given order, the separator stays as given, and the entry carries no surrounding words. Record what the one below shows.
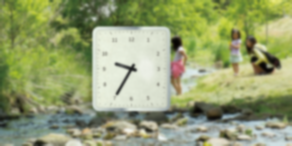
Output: 9h35
